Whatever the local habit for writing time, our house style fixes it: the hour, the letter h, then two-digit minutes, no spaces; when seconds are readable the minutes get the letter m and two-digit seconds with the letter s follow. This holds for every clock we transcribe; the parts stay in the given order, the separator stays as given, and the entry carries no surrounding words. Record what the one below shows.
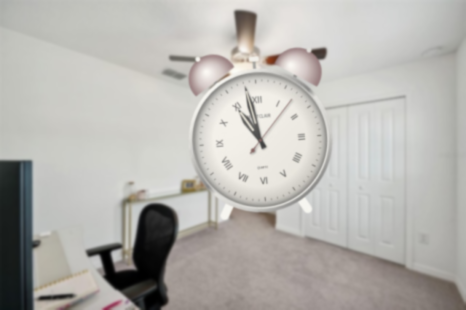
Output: 10h58m07s
